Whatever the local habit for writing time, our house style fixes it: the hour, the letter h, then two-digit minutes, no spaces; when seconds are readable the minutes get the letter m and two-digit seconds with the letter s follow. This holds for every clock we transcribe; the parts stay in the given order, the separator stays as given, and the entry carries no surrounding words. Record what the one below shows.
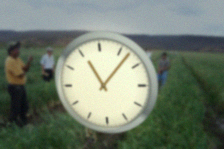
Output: 11h07
